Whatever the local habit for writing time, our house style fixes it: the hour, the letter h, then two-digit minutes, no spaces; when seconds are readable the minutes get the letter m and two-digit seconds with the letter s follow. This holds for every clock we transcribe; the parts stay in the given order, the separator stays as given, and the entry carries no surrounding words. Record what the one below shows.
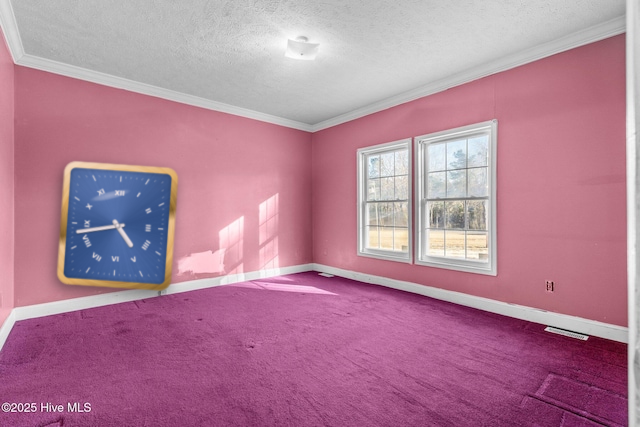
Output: 4h43
